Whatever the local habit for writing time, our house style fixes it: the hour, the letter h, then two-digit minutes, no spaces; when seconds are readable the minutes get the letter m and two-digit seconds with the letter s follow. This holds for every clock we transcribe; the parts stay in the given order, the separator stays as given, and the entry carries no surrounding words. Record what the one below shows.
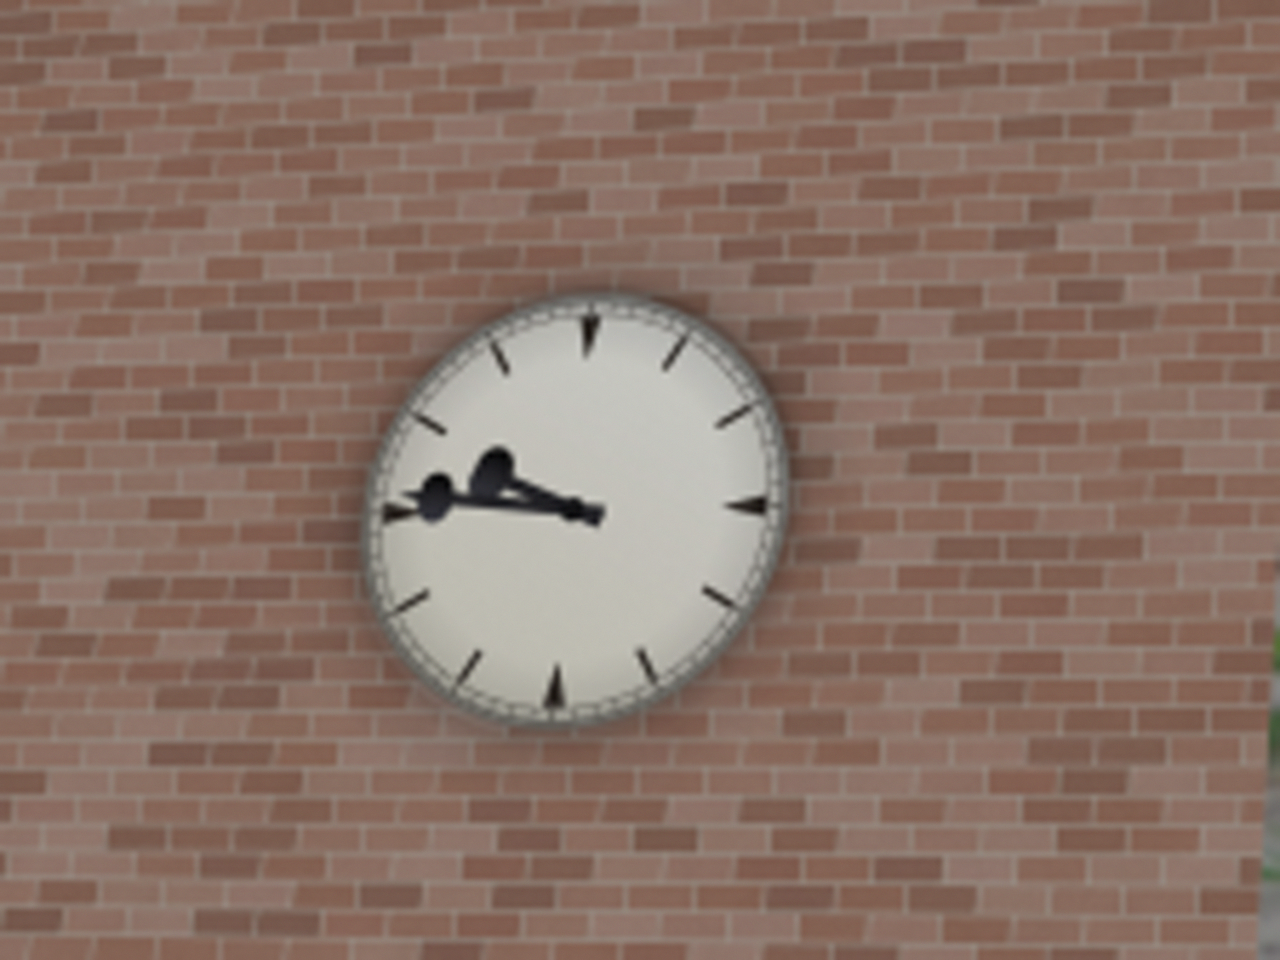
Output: 9h46
